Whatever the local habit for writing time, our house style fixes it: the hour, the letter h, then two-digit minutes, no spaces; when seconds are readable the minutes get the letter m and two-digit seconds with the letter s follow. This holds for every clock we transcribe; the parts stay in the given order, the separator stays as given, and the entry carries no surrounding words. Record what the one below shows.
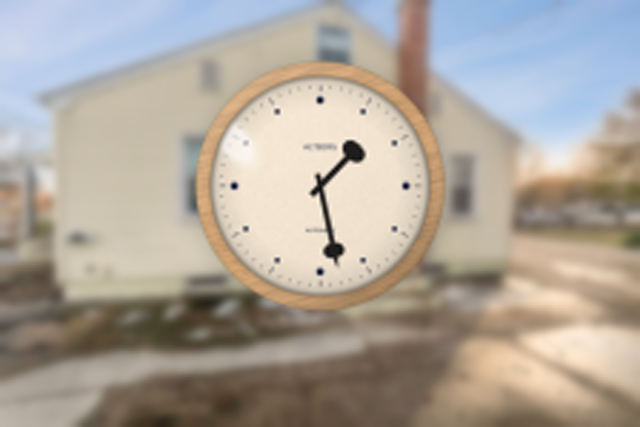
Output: 1h28
